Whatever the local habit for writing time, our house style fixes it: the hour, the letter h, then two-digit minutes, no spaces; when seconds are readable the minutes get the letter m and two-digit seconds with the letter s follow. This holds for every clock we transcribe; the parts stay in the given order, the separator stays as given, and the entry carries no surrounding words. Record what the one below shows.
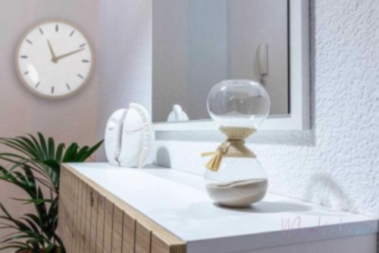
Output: 11h11
